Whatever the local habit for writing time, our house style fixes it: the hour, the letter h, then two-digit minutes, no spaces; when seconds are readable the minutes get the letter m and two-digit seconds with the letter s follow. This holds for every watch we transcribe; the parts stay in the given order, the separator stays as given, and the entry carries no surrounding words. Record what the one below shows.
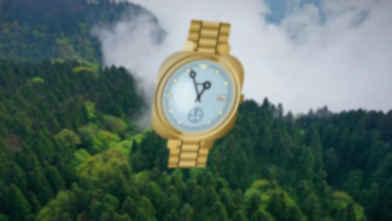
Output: 12h56
